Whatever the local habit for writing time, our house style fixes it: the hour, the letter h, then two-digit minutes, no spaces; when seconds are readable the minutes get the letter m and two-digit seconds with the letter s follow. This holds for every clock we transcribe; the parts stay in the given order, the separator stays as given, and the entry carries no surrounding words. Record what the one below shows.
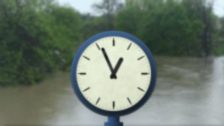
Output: 12h56
